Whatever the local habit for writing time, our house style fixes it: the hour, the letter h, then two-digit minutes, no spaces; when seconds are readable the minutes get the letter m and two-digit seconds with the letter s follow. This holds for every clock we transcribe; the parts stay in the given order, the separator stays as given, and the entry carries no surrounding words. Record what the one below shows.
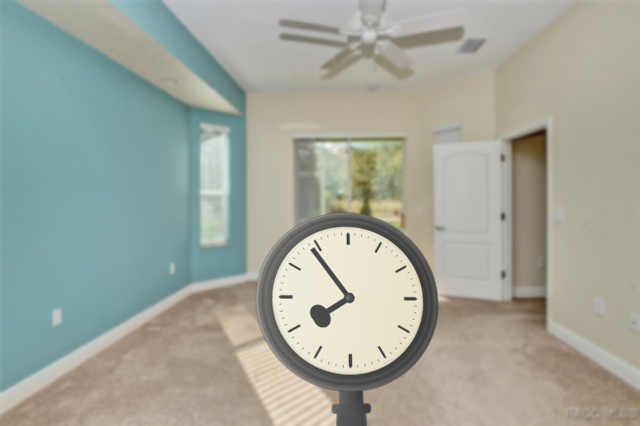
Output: 7h54
